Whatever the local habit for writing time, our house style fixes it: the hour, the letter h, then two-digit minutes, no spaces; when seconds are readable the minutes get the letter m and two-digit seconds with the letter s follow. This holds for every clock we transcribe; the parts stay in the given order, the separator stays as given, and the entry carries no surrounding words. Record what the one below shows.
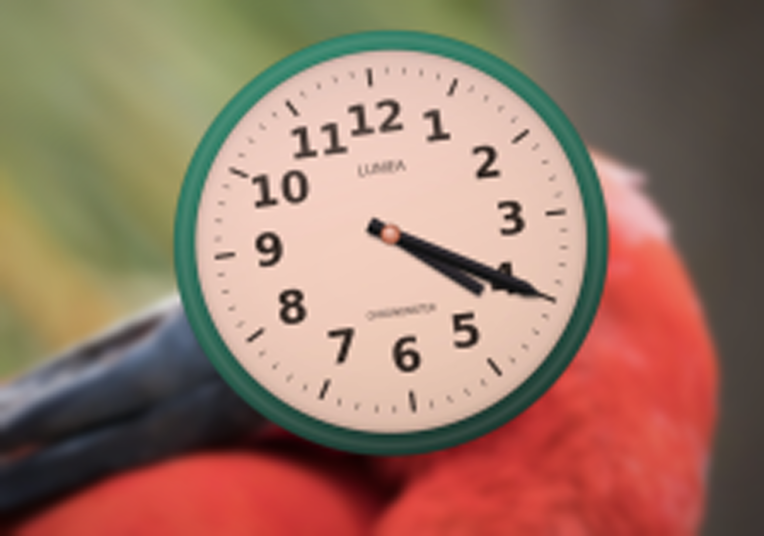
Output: 4h20
